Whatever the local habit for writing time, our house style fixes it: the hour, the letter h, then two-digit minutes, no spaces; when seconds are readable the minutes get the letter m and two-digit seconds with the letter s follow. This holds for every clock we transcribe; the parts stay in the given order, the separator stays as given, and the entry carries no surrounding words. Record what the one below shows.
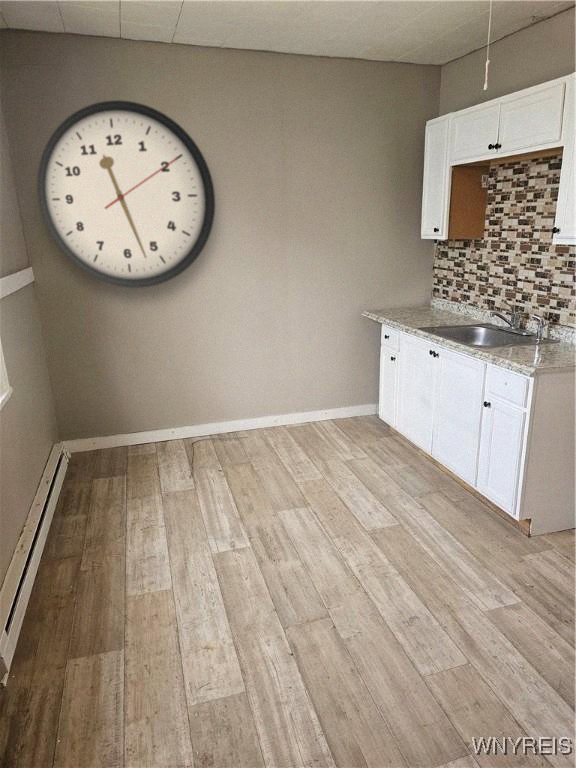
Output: 11h27m10s
